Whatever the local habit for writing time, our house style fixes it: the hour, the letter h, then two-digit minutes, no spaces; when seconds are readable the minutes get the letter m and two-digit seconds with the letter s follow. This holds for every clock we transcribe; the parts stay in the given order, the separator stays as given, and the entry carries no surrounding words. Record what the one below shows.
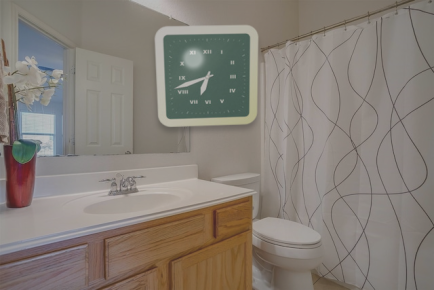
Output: 6h42
